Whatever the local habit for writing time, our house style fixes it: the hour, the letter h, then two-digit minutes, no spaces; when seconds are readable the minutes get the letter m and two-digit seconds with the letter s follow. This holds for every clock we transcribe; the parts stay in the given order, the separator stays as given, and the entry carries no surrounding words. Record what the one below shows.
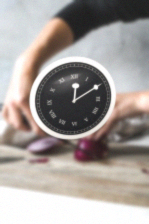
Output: 12h10
